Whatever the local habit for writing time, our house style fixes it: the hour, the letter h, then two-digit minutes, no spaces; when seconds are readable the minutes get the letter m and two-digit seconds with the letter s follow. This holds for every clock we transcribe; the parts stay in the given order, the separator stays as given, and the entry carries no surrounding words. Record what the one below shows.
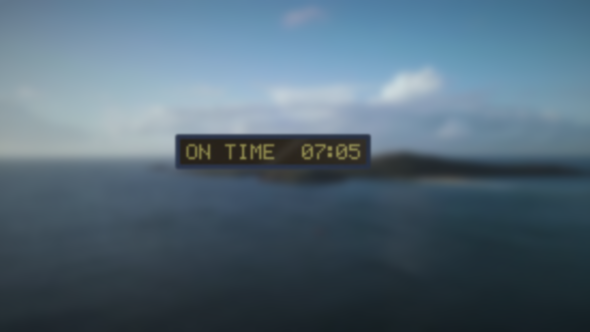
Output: 7h05
